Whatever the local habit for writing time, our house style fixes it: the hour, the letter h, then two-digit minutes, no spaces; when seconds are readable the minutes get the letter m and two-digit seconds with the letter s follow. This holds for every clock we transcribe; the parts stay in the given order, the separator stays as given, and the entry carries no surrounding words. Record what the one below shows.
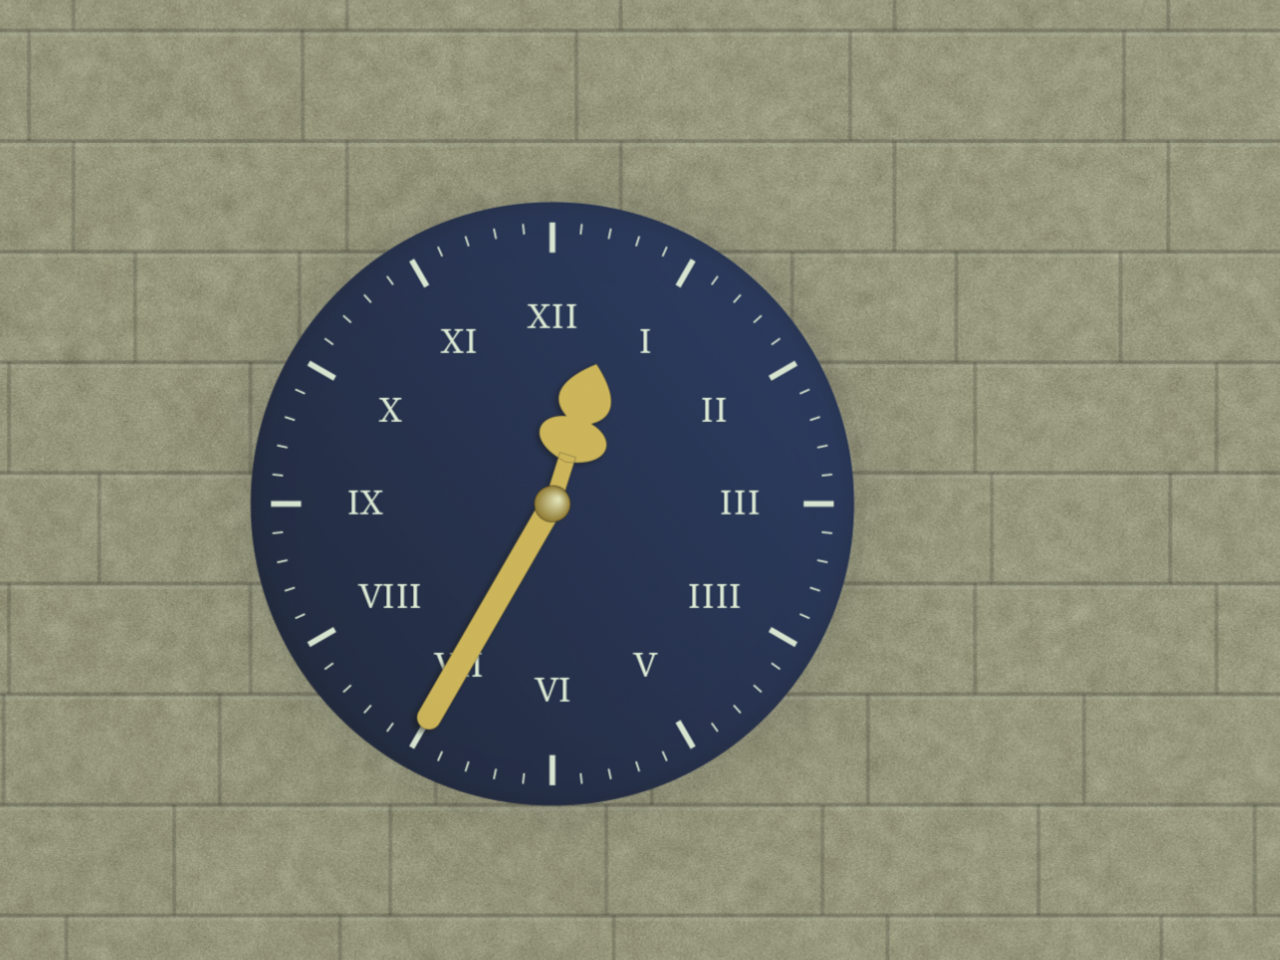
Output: 12h35
